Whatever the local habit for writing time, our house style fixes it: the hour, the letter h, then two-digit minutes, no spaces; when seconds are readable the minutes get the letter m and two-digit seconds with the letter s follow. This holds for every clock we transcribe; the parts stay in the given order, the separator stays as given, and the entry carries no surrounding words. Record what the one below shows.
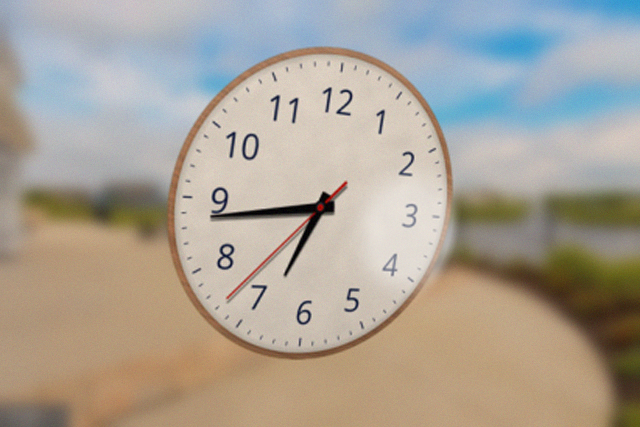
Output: 6h43m37s
